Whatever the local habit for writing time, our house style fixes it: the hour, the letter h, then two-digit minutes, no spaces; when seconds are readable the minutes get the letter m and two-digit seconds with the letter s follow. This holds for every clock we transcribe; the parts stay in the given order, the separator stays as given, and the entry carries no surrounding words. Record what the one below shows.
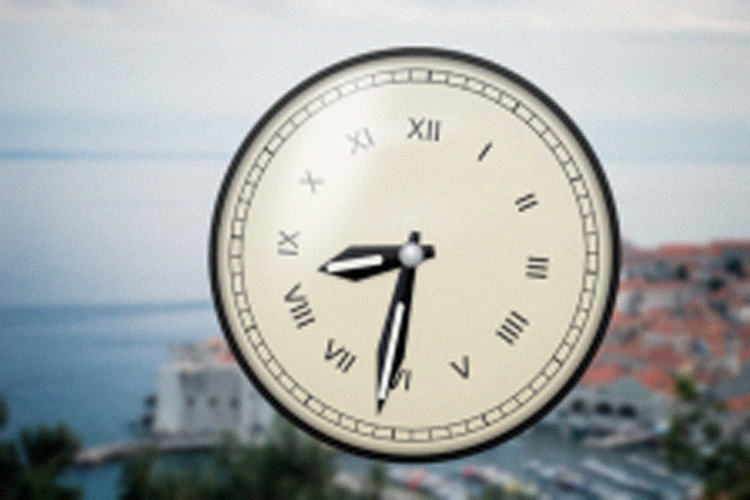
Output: 8h31
